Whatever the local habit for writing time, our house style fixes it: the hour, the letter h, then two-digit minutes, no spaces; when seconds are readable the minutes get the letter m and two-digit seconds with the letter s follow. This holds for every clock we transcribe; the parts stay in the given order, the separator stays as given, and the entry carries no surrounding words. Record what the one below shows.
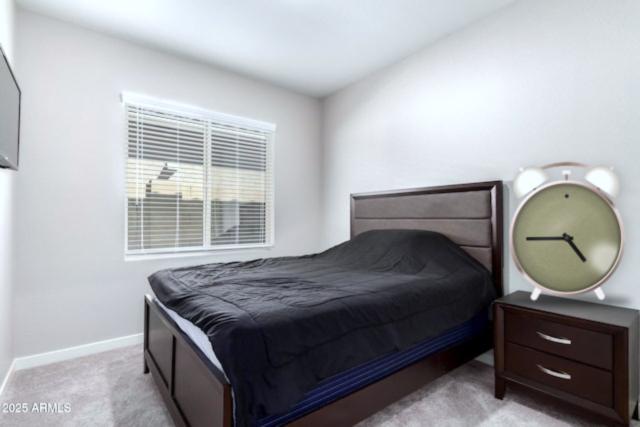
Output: 4h45
